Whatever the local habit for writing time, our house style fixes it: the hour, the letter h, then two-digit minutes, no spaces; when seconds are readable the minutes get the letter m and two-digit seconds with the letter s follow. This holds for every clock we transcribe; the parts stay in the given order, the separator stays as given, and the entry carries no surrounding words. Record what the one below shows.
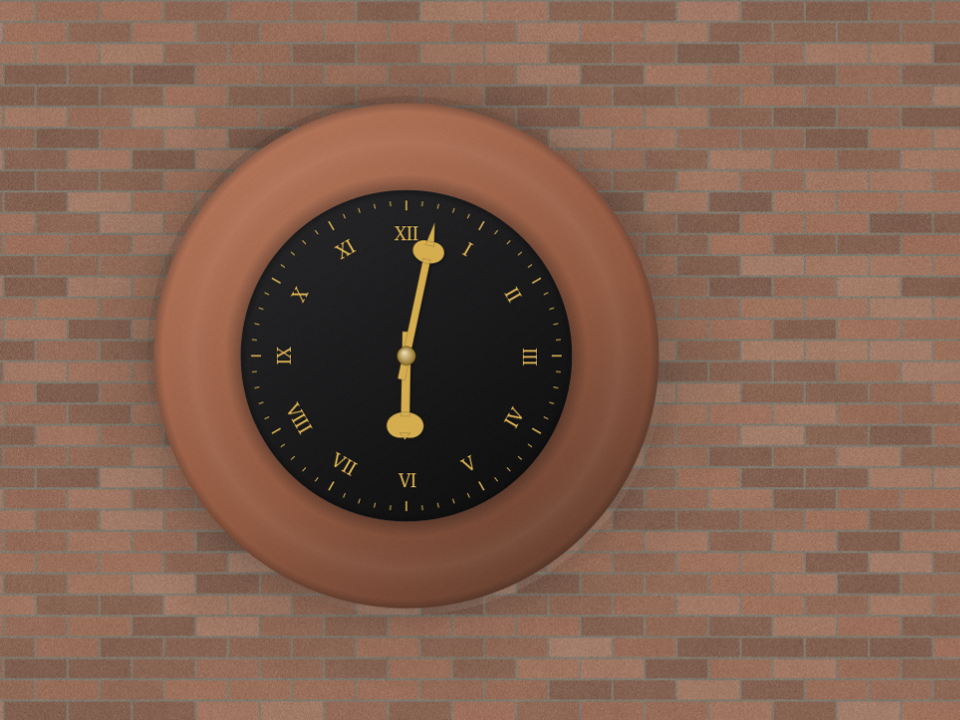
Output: 6h02
